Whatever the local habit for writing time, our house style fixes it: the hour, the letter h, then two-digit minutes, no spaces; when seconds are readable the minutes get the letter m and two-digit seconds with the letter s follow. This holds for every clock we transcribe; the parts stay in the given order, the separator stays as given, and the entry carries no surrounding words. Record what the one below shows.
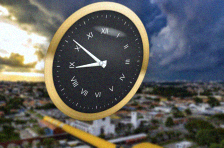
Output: 8h51
